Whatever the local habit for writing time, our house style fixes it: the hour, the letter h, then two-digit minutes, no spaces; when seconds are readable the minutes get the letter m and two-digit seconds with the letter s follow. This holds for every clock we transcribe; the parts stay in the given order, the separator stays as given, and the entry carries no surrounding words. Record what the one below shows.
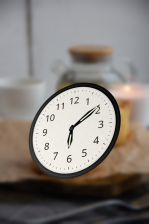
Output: 6h09
